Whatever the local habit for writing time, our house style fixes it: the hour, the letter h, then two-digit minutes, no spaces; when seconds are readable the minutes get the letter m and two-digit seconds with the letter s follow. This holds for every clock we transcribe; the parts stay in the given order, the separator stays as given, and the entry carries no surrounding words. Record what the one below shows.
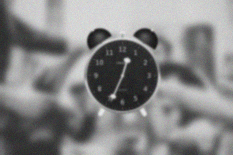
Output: 12h34
